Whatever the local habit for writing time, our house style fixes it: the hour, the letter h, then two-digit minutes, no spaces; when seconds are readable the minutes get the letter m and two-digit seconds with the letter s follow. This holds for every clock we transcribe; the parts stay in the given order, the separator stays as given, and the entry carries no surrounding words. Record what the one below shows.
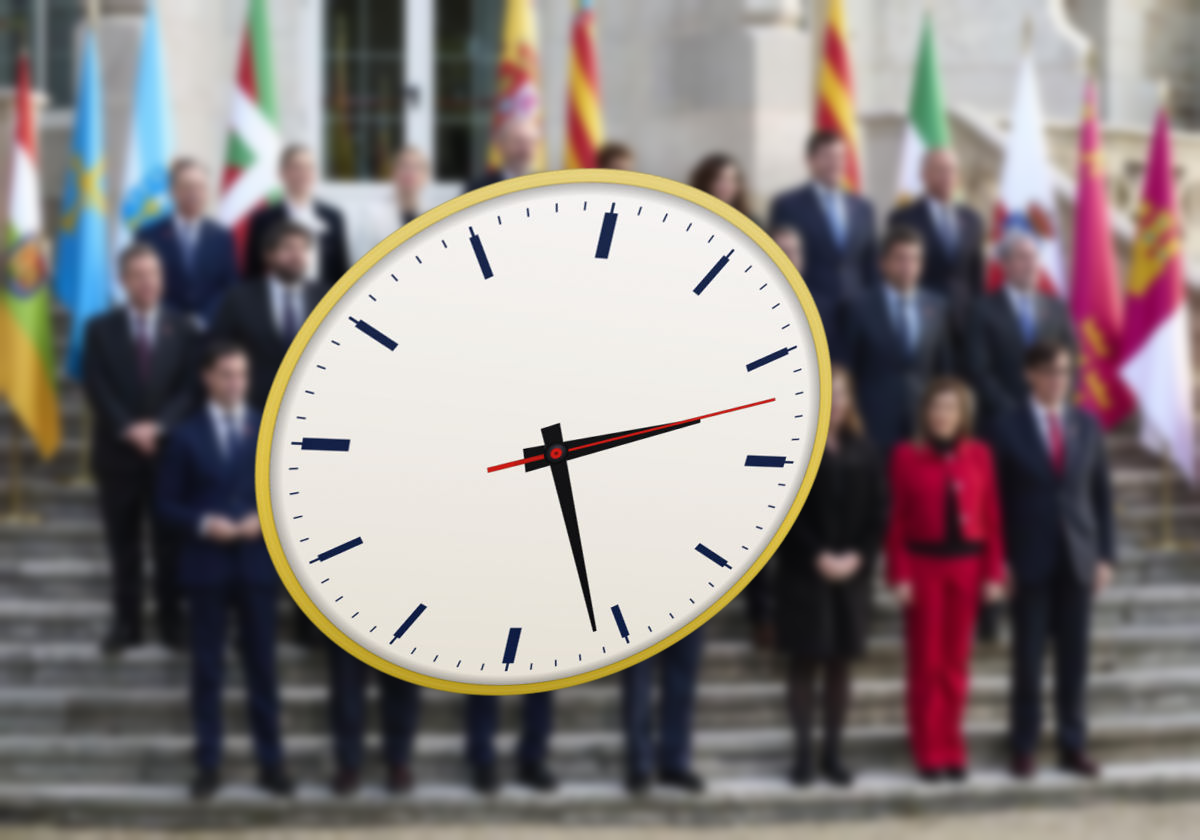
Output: 2h26m12s
